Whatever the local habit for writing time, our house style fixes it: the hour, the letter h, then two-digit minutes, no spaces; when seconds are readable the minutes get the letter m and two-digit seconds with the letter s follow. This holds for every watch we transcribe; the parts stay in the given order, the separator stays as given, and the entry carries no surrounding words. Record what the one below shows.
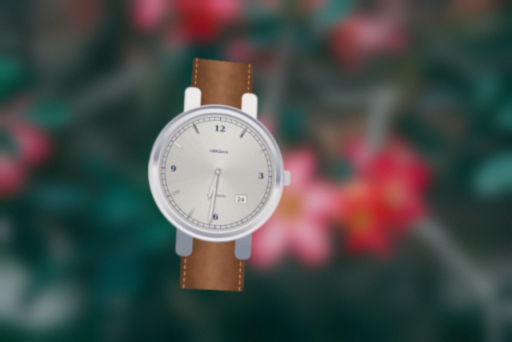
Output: 6h31
